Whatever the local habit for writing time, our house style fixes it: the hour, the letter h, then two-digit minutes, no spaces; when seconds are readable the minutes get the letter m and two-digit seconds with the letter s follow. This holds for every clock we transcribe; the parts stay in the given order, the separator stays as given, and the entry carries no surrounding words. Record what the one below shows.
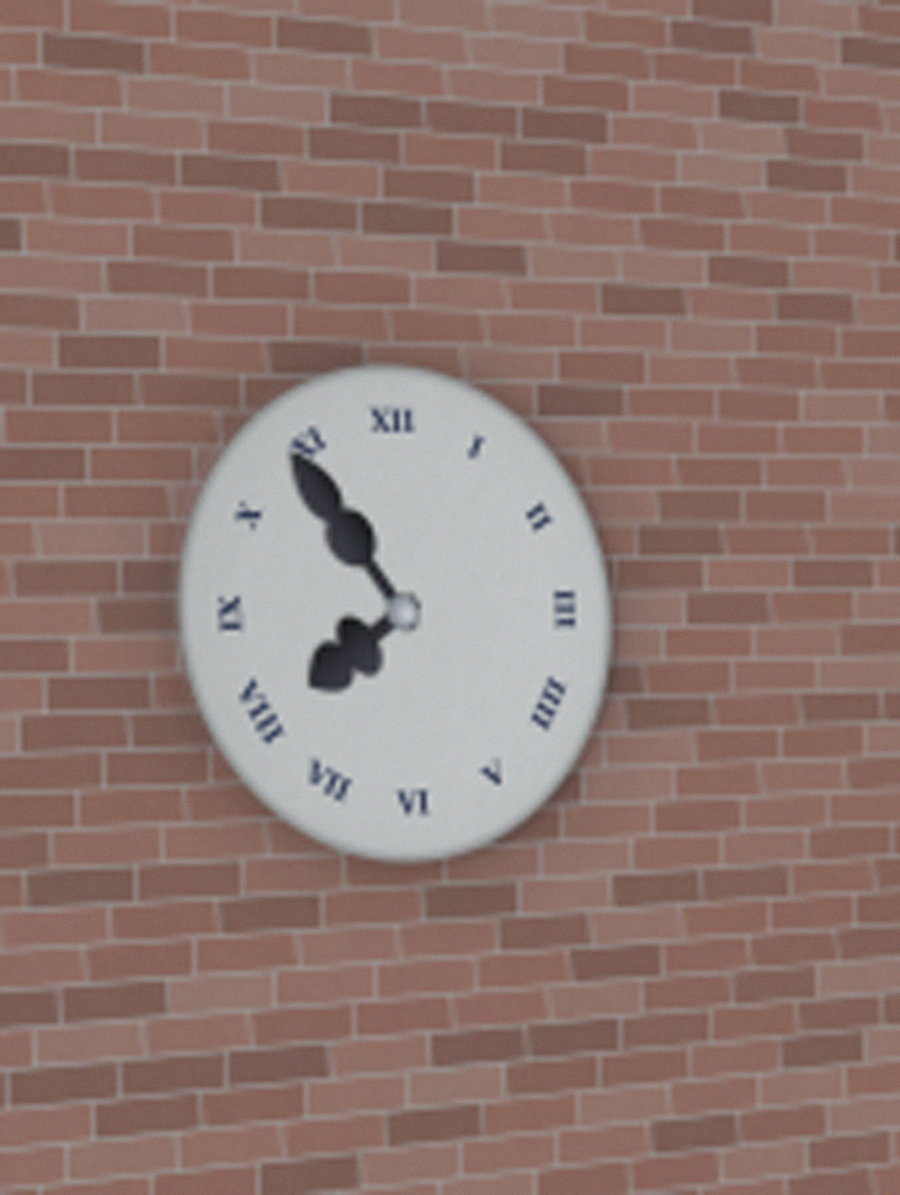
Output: 7h54
